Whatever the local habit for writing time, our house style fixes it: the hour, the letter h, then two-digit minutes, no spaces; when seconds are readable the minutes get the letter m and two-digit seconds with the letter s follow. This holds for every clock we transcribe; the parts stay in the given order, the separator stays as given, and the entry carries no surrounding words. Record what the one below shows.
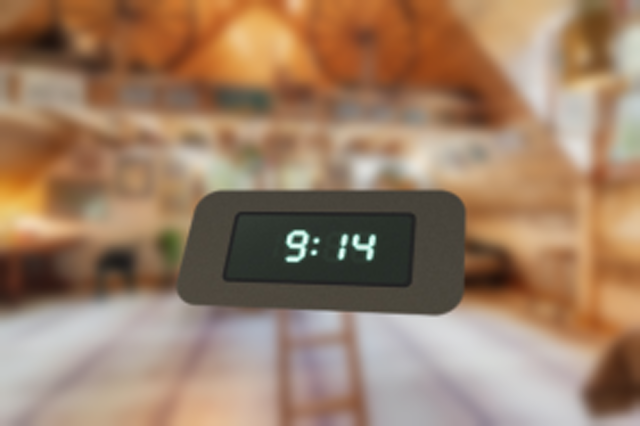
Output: 9h14
